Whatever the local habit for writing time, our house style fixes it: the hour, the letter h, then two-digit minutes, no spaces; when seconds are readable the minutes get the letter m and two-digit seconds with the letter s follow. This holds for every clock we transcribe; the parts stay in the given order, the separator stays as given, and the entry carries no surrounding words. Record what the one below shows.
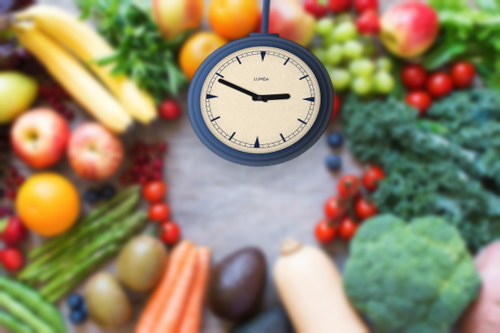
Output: 2h49
